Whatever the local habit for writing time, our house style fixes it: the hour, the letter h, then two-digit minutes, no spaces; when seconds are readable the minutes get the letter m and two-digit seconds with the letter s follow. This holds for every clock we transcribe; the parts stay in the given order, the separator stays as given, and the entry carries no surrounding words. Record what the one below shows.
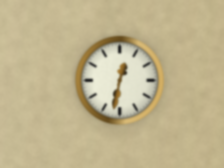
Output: 12h32
